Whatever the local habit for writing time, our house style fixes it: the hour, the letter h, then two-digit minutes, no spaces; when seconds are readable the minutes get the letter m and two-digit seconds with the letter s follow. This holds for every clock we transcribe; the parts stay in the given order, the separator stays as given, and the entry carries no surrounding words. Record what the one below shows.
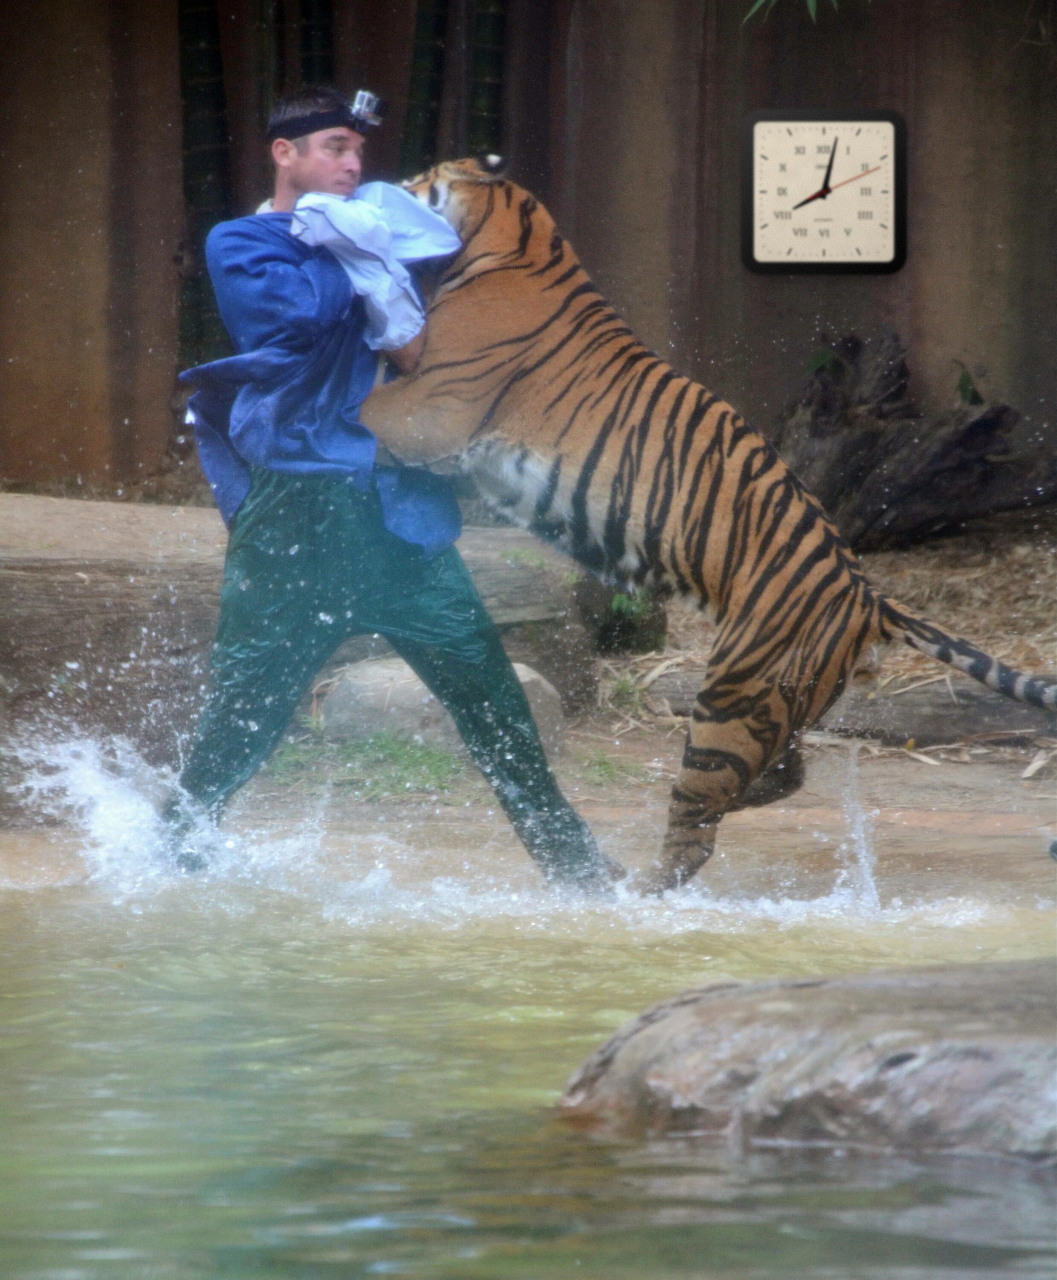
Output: 8h02m11s
